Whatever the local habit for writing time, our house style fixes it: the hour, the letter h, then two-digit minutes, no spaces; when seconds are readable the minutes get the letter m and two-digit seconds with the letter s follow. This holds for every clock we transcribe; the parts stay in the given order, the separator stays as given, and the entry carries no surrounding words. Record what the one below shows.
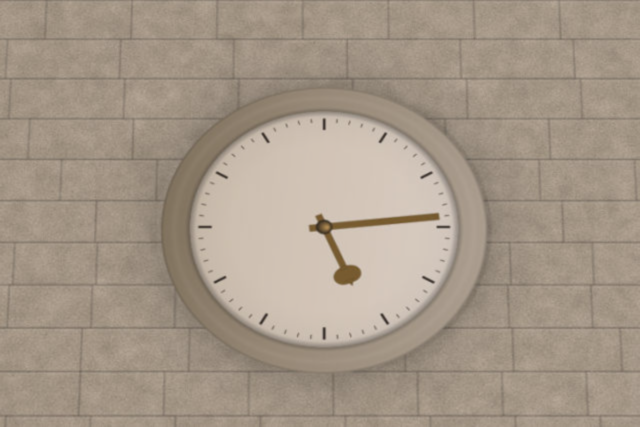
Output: 5h14
